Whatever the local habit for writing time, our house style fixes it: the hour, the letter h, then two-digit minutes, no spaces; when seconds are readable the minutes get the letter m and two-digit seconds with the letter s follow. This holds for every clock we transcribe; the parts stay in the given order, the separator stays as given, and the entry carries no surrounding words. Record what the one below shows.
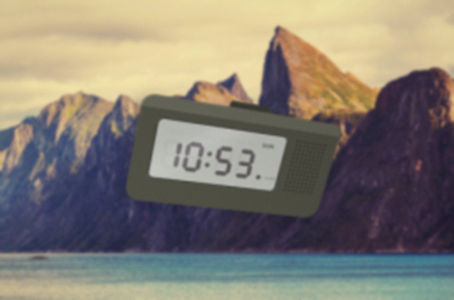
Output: 10h53
